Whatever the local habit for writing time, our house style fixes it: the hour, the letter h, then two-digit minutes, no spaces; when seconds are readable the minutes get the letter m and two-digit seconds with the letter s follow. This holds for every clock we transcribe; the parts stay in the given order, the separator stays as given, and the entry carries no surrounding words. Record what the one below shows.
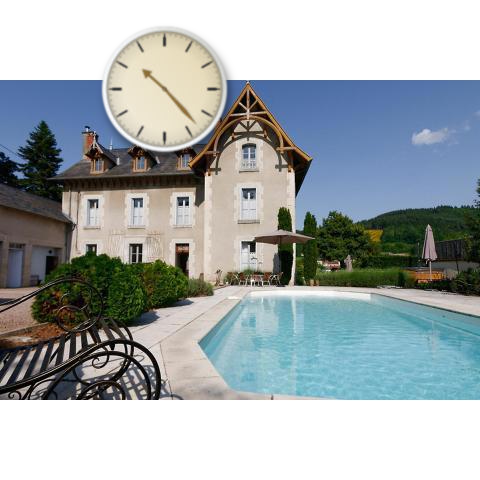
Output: 10h23
